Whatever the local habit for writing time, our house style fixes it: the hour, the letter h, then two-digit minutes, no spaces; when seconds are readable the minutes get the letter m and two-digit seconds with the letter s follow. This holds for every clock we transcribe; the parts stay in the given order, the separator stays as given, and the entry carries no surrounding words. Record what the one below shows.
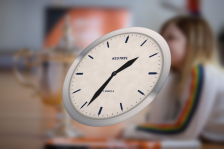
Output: 1h34
